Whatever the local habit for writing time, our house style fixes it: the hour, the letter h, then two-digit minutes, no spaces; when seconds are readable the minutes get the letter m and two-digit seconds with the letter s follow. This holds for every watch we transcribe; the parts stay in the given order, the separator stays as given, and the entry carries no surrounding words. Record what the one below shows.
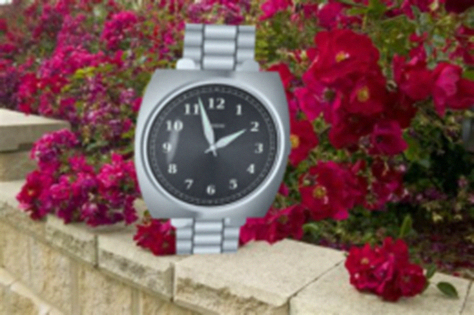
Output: 1h57
